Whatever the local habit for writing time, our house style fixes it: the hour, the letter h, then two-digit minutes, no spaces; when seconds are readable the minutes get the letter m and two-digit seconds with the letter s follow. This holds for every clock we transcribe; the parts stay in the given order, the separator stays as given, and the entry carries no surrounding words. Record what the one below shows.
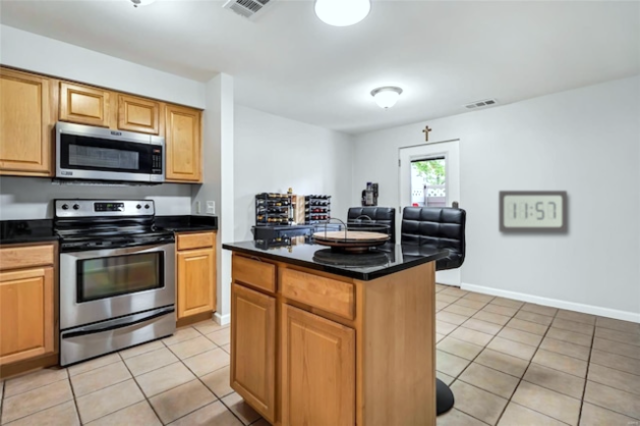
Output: 11h57
